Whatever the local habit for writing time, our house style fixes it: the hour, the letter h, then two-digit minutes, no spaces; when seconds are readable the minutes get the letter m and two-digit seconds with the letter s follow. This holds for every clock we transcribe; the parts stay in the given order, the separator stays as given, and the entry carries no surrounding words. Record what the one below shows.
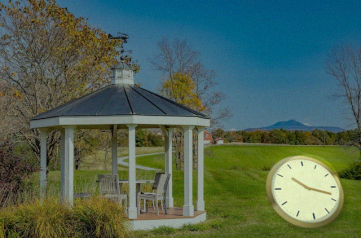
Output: 10h18
